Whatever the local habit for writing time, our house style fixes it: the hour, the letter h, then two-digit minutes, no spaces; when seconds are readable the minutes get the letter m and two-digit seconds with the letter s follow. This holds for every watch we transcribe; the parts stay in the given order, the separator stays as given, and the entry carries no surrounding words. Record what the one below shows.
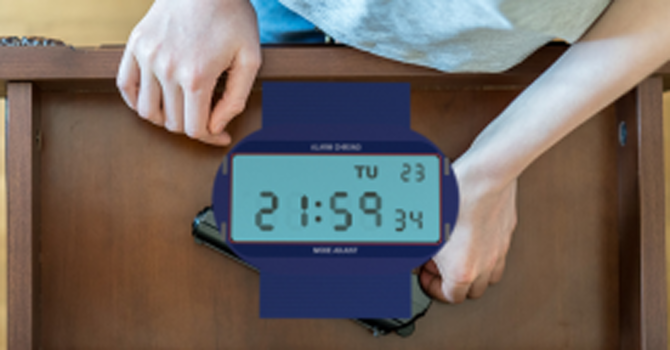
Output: 21h59m34s
